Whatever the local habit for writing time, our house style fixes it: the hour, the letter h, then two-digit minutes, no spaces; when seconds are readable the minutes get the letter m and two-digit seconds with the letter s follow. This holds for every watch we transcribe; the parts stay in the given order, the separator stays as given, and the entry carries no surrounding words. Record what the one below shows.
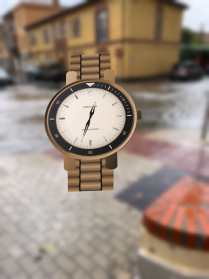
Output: 12h33
